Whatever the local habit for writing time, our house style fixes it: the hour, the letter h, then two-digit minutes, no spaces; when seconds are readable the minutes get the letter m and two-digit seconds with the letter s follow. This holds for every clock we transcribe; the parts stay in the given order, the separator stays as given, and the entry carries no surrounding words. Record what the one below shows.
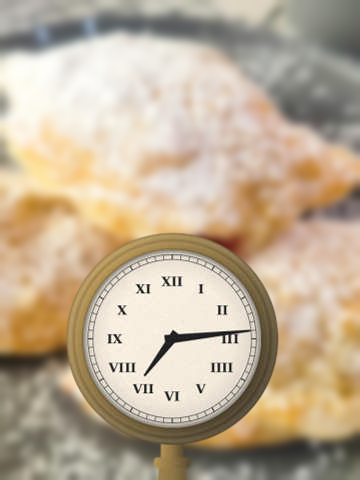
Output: 7h14
